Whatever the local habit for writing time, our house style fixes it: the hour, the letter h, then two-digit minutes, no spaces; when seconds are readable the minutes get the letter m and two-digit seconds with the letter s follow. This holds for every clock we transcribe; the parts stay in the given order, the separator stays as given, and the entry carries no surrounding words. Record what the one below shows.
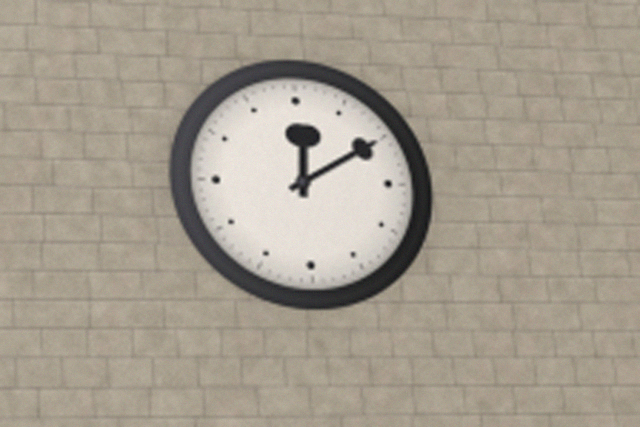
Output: 12h10
